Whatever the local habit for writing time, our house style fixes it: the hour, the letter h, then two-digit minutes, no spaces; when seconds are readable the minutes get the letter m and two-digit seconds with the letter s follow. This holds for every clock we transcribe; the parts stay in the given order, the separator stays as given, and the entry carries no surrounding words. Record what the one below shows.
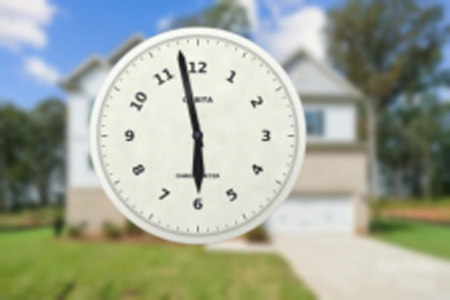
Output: 5h58
